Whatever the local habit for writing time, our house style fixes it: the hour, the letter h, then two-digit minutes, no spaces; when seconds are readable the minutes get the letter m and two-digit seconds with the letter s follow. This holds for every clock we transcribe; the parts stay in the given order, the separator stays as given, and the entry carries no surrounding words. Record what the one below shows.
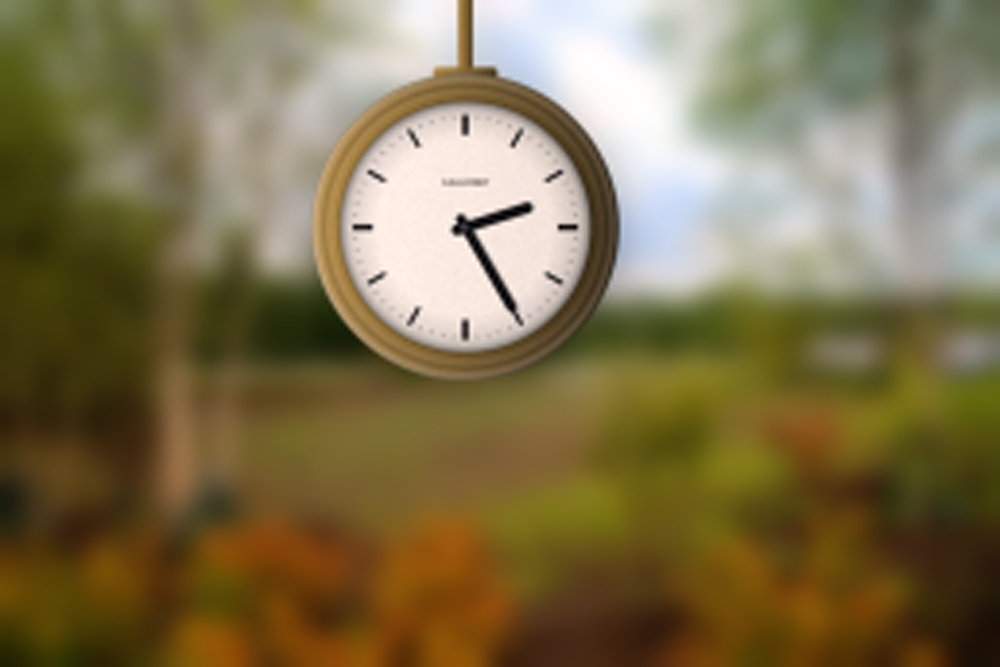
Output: 2h25
